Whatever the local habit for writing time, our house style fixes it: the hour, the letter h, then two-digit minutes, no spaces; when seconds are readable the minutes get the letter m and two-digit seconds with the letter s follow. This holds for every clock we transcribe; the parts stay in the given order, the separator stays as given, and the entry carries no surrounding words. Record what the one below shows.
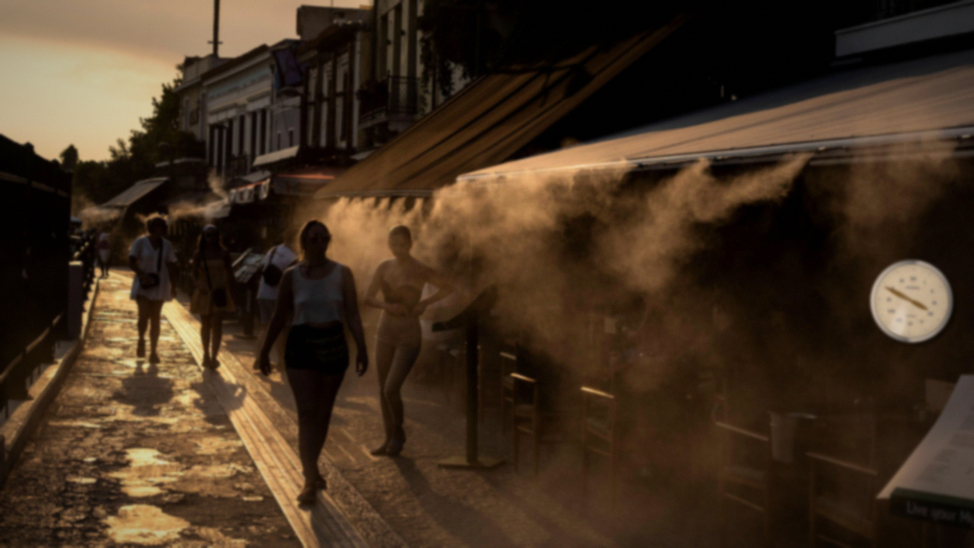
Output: 3h49
